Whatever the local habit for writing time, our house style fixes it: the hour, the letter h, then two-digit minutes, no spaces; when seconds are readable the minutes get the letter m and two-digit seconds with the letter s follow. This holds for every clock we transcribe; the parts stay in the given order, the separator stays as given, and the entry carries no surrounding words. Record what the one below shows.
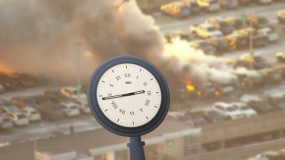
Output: 2h44
